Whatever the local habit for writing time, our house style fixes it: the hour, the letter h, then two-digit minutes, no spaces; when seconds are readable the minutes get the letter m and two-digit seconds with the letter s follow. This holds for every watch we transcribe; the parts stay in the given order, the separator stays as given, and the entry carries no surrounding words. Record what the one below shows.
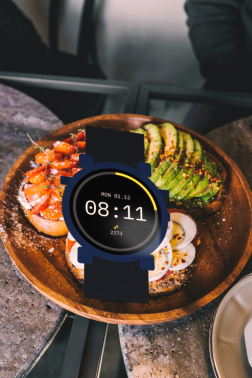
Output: 8h11
